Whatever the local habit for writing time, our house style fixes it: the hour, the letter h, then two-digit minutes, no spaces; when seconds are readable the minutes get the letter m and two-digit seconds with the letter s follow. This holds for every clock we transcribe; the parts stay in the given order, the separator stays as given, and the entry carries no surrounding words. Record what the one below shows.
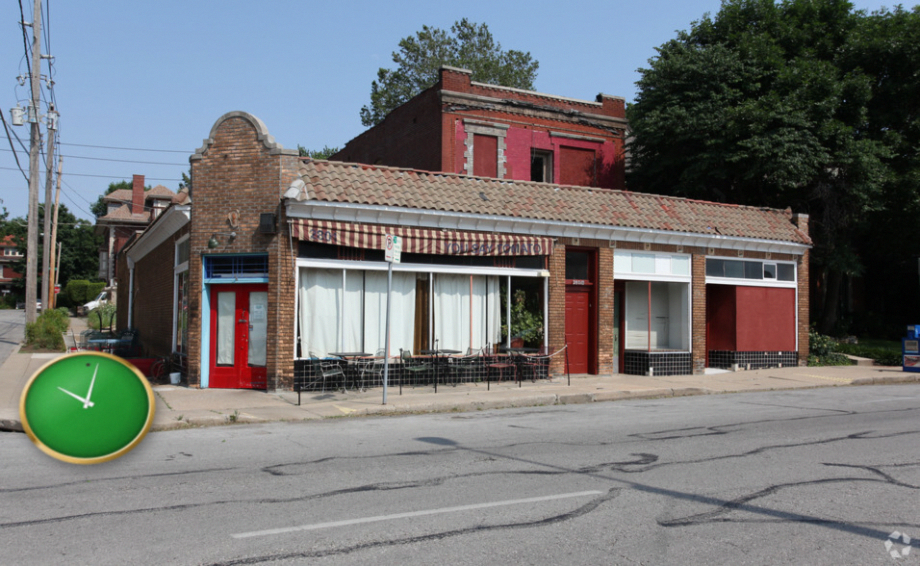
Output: 10h02
